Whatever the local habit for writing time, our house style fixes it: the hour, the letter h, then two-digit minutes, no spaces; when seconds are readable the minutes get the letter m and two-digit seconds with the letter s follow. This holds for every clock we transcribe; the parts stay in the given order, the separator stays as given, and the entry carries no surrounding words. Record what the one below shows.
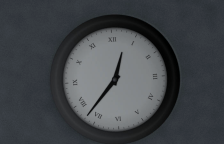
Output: 12h37
